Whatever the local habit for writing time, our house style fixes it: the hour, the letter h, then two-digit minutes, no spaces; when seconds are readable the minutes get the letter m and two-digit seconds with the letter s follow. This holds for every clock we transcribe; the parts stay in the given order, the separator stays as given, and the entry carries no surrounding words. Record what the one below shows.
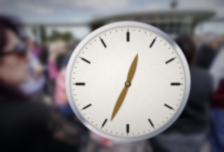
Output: 12h34
